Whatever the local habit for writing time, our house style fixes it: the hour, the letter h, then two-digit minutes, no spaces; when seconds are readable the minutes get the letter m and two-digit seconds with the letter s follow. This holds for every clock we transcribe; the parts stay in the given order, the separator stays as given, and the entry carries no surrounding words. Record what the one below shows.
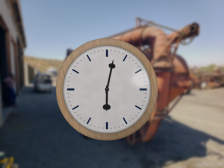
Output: 6h02
